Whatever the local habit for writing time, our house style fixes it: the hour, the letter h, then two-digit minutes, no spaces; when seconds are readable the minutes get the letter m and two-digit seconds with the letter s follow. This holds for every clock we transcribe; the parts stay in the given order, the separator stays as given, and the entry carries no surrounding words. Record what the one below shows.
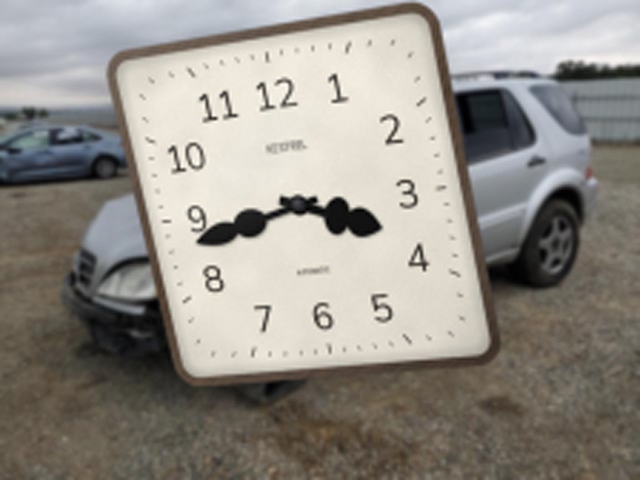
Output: 3h43
